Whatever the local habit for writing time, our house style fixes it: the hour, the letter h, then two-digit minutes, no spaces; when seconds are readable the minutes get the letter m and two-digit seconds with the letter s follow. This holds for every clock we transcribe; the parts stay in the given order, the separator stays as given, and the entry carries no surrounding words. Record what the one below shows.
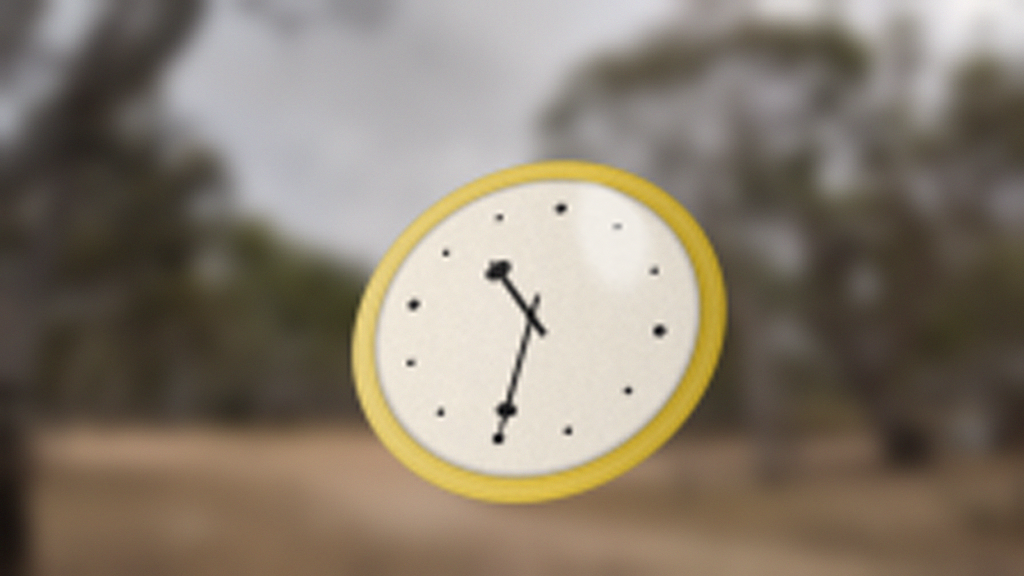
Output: 10h30
